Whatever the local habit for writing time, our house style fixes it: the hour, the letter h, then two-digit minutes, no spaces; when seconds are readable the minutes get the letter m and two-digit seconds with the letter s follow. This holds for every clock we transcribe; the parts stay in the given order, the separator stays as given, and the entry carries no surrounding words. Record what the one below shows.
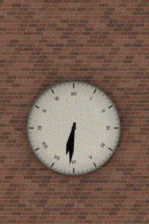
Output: 6h31
